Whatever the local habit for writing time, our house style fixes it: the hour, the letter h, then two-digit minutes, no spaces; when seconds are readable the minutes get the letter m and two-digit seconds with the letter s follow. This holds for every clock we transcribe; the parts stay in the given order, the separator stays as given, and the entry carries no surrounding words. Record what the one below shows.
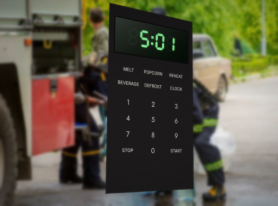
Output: 5h01
